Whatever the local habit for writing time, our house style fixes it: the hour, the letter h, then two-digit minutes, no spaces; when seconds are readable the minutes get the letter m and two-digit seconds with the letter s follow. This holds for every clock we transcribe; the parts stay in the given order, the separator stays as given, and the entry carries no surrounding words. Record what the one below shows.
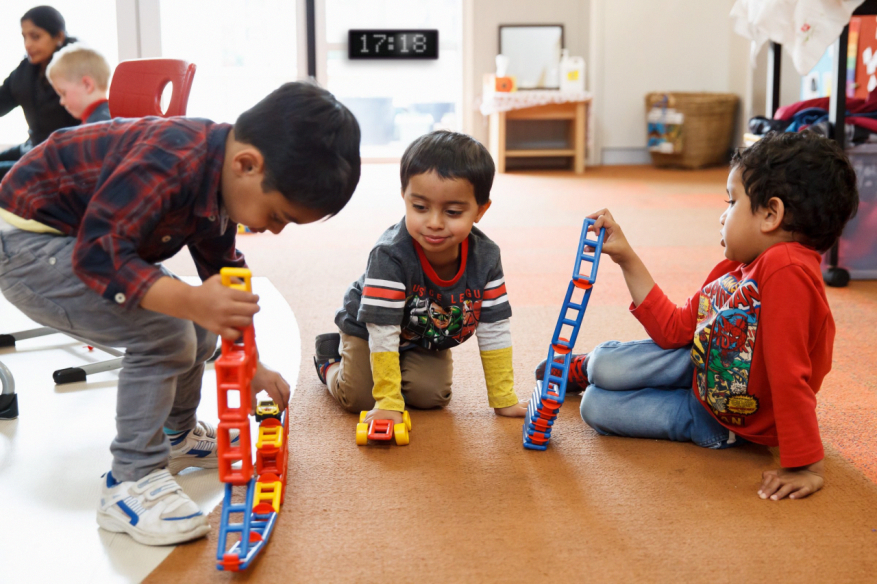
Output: 17h18
